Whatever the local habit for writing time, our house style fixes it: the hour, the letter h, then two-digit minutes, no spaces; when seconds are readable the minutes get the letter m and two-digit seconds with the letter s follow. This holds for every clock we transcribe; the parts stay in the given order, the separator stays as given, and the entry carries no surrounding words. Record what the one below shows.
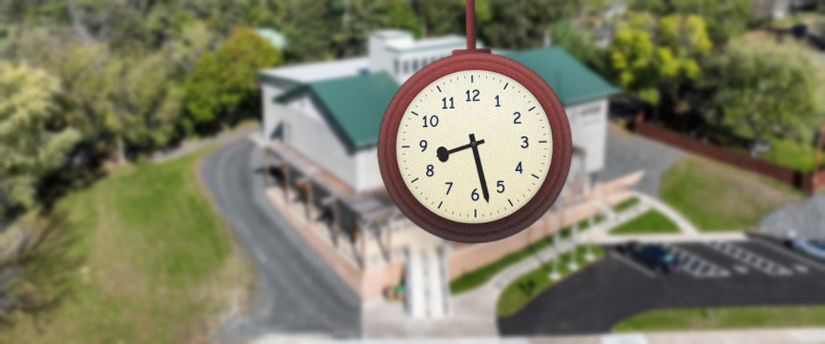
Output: 8h28
